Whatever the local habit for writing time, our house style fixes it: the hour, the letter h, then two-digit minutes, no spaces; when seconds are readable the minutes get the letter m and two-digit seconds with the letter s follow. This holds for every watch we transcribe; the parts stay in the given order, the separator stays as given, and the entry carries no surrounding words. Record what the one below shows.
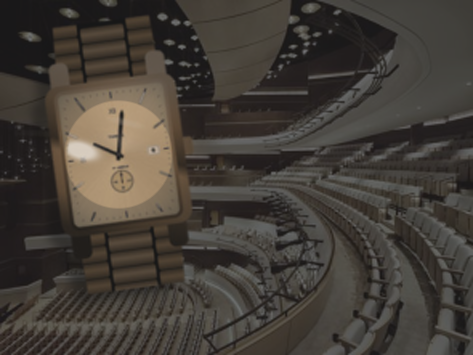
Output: 10h02
